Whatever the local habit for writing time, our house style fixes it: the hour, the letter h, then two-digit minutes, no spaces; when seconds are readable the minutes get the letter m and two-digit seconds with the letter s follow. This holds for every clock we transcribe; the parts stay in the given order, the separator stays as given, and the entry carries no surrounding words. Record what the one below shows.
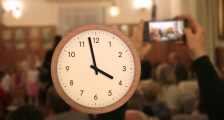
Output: 3h58
